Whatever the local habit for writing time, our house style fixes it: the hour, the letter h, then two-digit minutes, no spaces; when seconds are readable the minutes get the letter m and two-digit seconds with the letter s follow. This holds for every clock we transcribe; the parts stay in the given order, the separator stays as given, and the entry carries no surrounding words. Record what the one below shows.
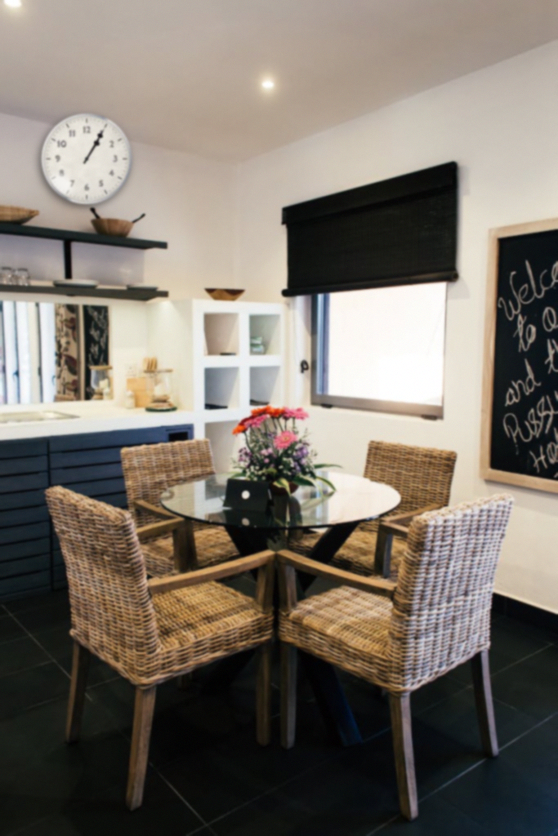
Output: 1h05
